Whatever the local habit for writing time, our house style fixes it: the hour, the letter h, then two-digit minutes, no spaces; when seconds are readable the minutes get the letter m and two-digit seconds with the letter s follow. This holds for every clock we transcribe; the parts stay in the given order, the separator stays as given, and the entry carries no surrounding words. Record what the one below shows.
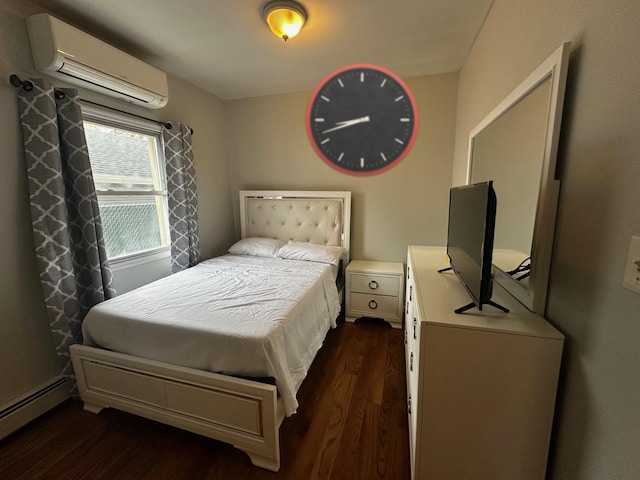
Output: 8h42
